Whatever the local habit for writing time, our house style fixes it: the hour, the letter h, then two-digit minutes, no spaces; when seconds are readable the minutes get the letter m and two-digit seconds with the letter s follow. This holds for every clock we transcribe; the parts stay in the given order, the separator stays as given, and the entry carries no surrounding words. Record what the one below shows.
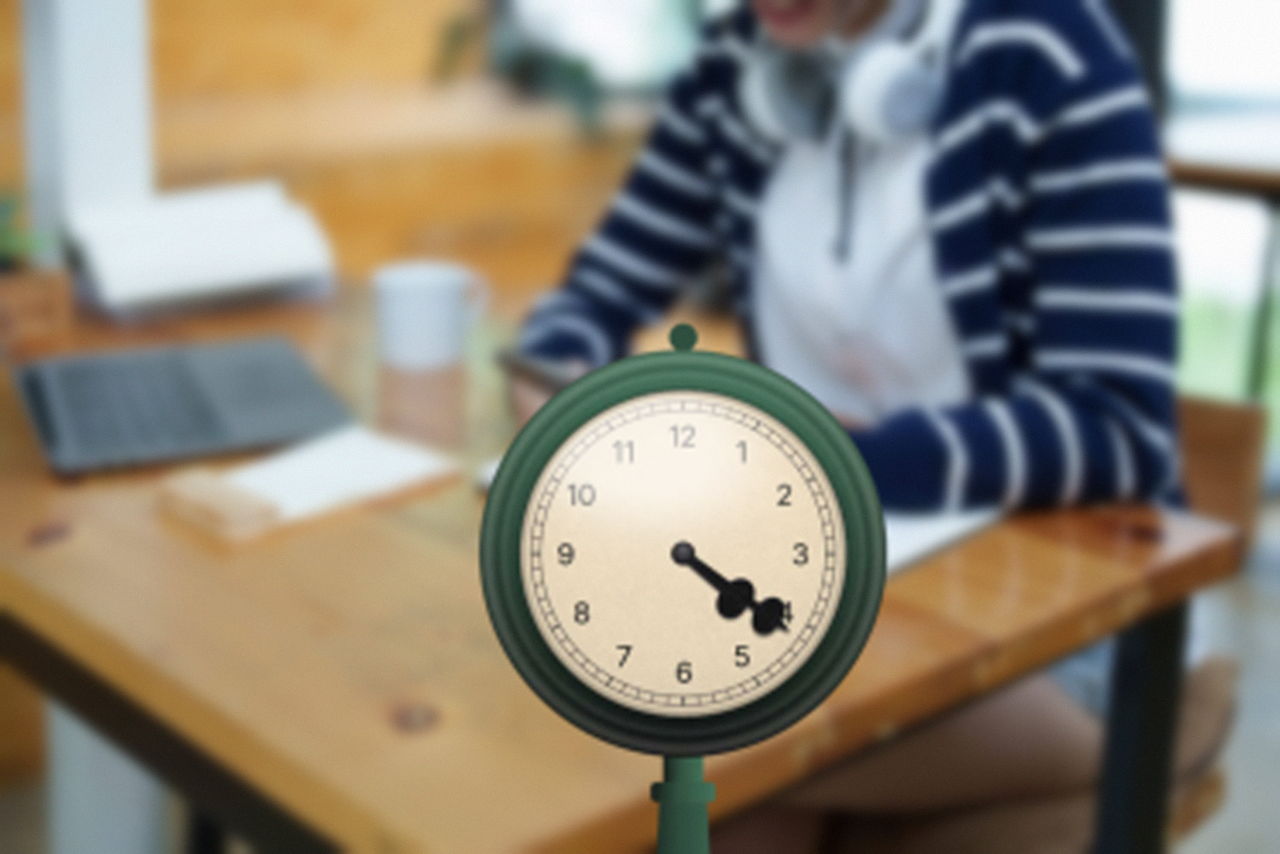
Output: 4h21
